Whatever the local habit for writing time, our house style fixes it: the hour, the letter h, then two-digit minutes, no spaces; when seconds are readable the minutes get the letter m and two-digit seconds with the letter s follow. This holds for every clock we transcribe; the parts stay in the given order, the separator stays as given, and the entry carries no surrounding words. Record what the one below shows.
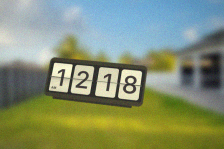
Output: 12h18
